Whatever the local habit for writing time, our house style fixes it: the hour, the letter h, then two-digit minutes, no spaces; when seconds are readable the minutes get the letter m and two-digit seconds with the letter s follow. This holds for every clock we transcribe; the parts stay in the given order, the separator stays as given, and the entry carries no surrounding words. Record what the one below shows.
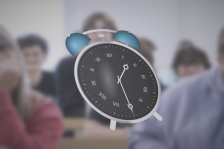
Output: 1h30
